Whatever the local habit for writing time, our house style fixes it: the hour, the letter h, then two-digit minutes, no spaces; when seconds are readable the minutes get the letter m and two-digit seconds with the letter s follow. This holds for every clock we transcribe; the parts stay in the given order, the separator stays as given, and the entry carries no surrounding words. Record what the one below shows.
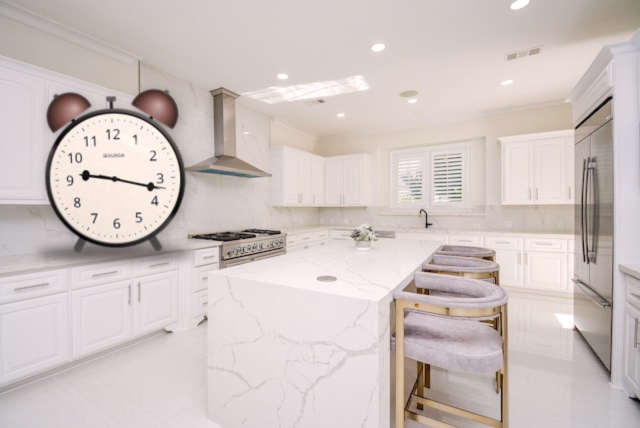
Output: 9h17m17s
